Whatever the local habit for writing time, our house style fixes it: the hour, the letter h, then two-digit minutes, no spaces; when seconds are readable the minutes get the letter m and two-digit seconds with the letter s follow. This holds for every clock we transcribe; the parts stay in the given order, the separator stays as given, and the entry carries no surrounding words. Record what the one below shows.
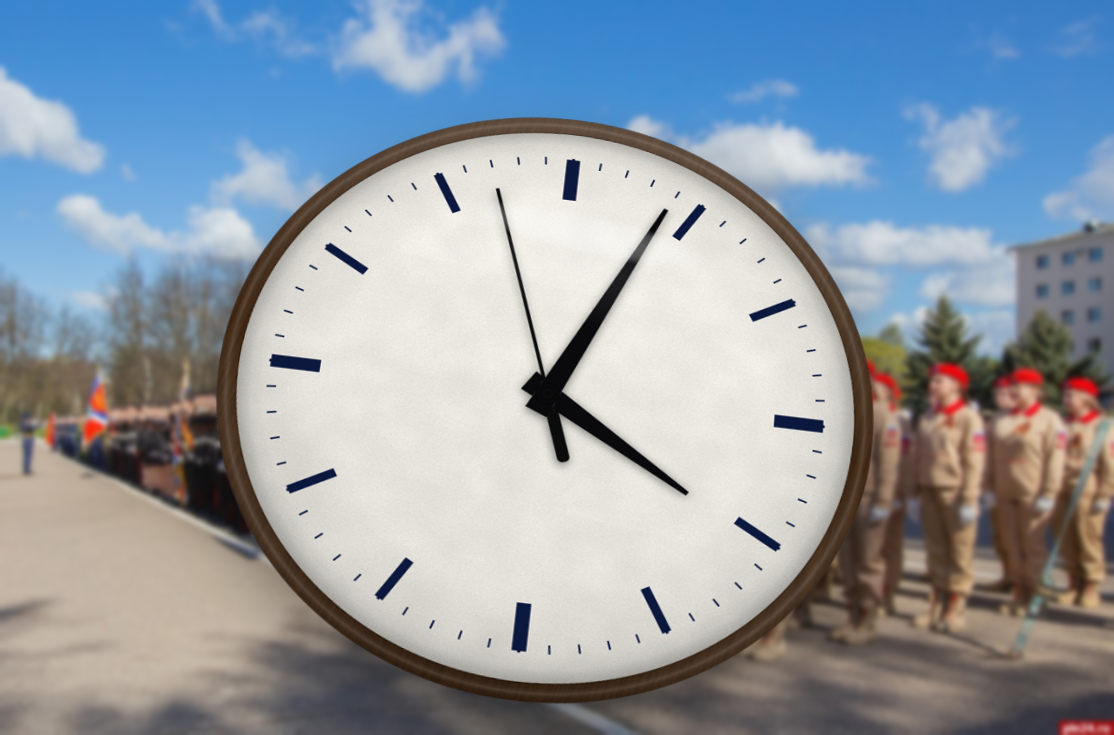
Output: 4h03m57s
